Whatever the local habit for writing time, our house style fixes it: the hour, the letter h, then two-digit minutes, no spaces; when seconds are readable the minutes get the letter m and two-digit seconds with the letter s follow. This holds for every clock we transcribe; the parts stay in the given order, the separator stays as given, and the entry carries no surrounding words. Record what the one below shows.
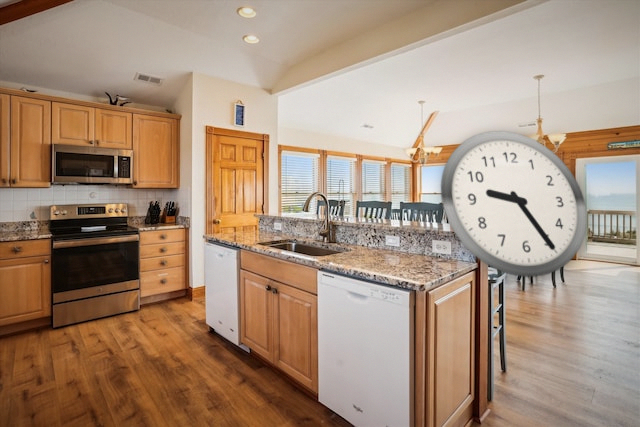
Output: 9h25
